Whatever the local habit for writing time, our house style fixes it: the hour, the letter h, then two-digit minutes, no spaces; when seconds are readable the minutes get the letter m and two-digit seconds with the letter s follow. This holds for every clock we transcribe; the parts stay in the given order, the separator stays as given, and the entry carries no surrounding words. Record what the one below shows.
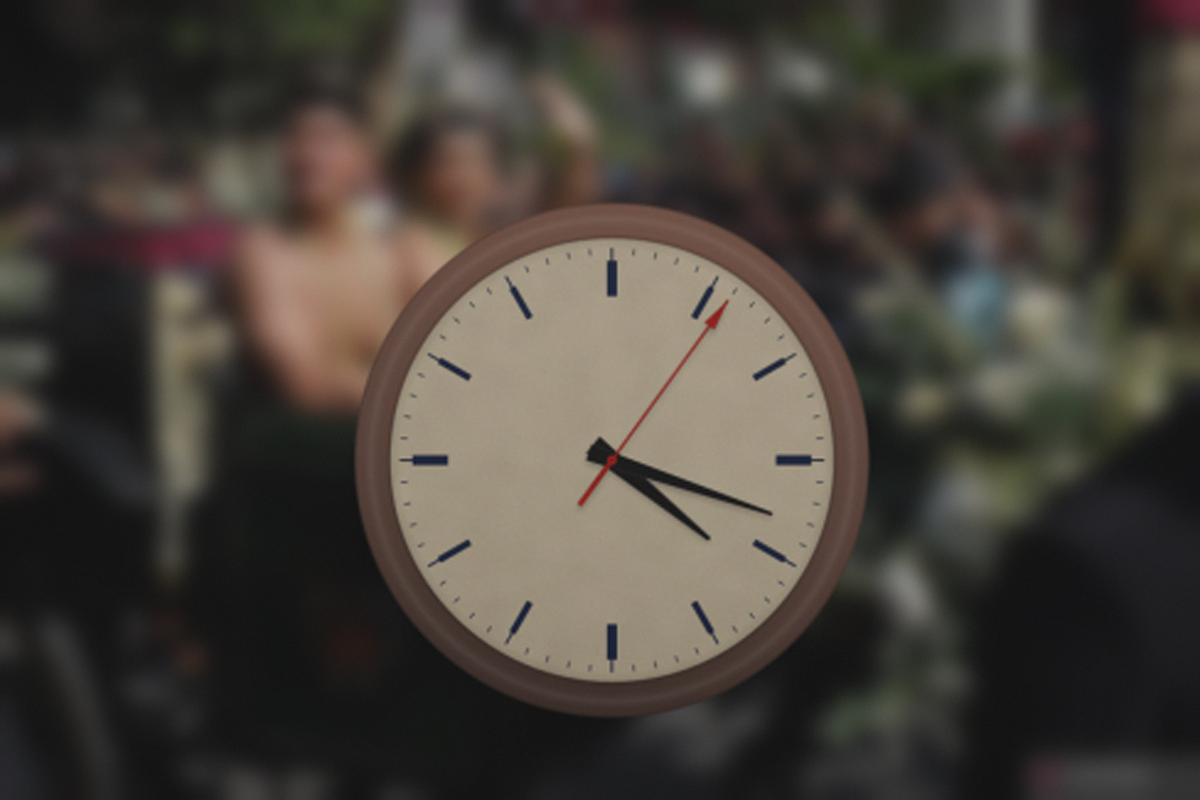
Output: 4h18m06s
